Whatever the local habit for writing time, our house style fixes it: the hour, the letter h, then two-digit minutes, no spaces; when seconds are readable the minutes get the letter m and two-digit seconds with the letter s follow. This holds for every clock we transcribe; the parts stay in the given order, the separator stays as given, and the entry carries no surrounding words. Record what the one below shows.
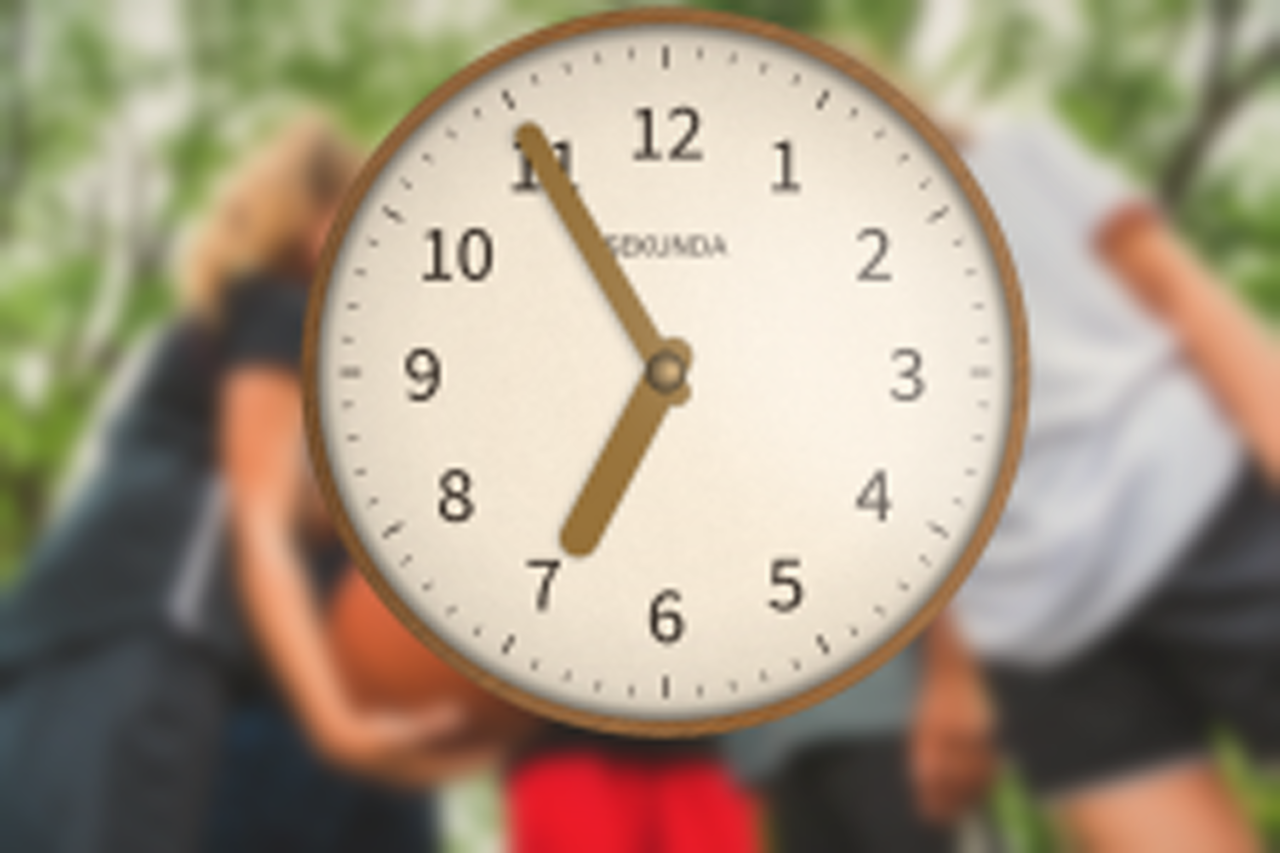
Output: 6h55
